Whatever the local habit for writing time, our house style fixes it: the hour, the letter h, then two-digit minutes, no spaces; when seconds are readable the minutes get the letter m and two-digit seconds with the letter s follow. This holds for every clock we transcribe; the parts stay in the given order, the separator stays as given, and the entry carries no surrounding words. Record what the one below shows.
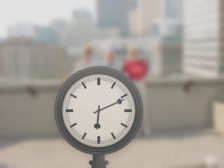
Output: 6h11
